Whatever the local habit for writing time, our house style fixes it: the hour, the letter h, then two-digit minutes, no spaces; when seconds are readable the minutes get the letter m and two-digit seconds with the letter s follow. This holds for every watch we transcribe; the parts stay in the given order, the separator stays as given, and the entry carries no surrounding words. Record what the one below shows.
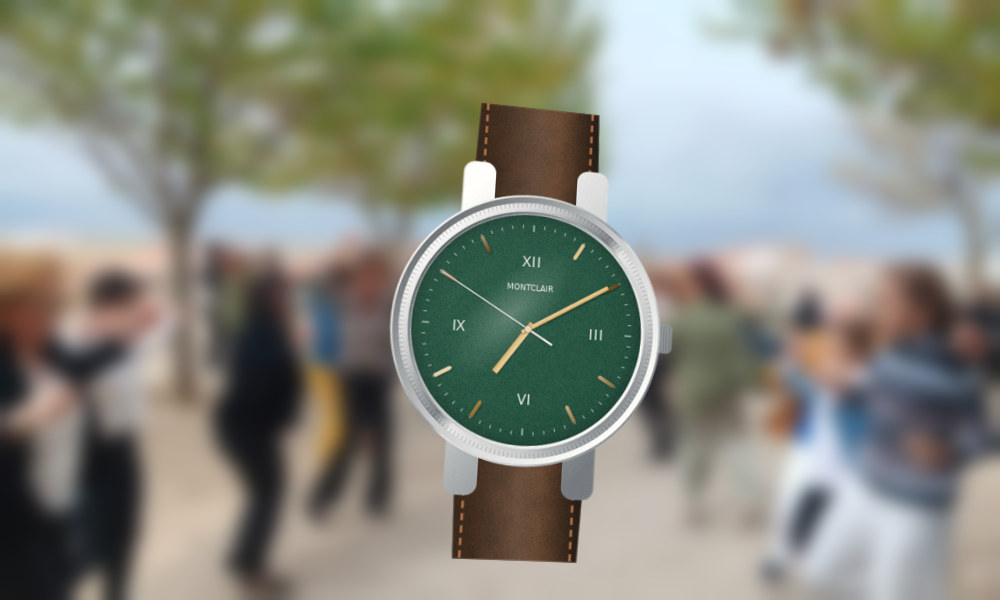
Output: 7h09m50s
